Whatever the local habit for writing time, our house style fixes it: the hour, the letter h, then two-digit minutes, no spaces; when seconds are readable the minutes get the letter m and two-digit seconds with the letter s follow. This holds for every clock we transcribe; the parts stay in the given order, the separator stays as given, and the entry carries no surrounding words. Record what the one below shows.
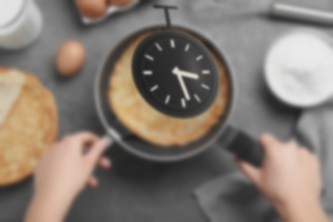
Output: 3h28
